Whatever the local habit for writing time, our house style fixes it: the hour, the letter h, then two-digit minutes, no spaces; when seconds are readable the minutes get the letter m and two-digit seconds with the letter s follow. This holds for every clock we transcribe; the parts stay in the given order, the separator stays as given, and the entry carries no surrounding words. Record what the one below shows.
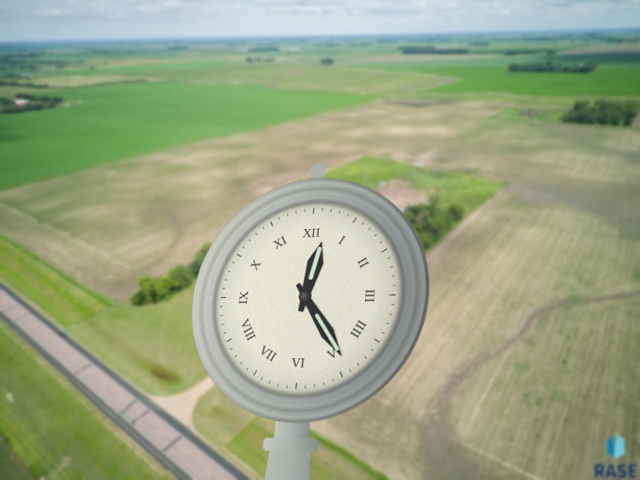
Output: 12h24
